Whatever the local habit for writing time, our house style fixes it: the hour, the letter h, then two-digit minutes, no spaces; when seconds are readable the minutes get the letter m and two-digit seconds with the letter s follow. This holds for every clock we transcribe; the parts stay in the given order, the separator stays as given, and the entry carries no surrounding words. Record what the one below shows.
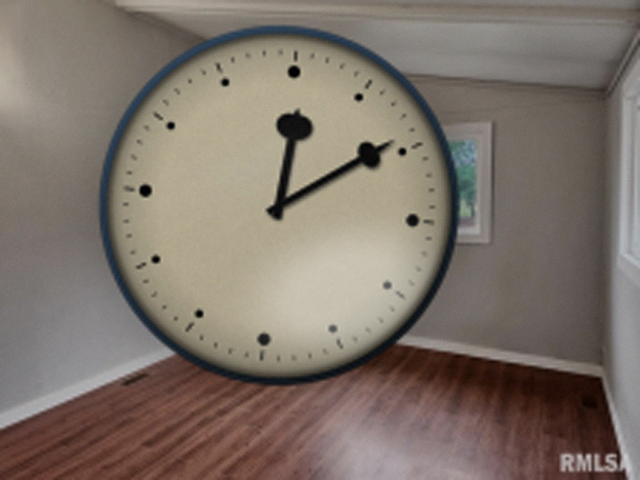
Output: 12h09
